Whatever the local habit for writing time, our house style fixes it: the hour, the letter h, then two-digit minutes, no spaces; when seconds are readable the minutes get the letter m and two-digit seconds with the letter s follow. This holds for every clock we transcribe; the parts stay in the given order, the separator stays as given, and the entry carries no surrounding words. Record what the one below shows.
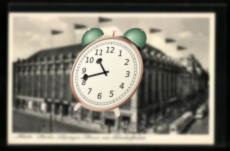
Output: 10h42
